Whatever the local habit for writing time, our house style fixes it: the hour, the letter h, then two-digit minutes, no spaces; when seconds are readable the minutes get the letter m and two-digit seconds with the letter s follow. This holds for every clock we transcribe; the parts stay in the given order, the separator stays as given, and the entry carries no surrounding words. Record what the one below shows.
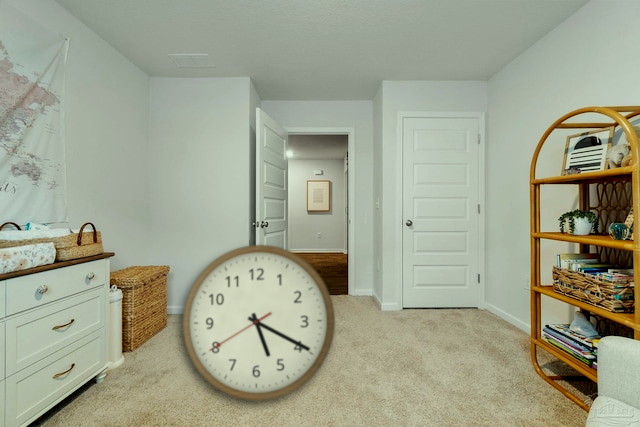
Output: 5h19m40s
